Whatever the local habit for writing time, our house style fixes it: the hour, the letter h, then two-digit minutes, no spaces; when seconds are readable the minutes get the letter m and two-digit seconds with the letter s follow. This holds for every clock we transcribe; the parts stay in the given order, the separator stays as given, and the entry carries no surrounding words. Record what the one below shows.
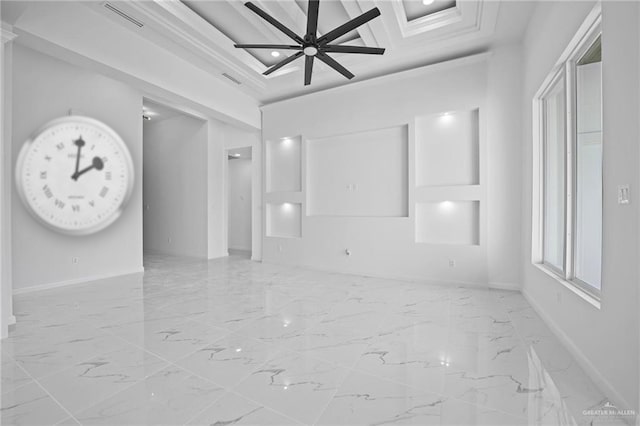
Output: 2h01
